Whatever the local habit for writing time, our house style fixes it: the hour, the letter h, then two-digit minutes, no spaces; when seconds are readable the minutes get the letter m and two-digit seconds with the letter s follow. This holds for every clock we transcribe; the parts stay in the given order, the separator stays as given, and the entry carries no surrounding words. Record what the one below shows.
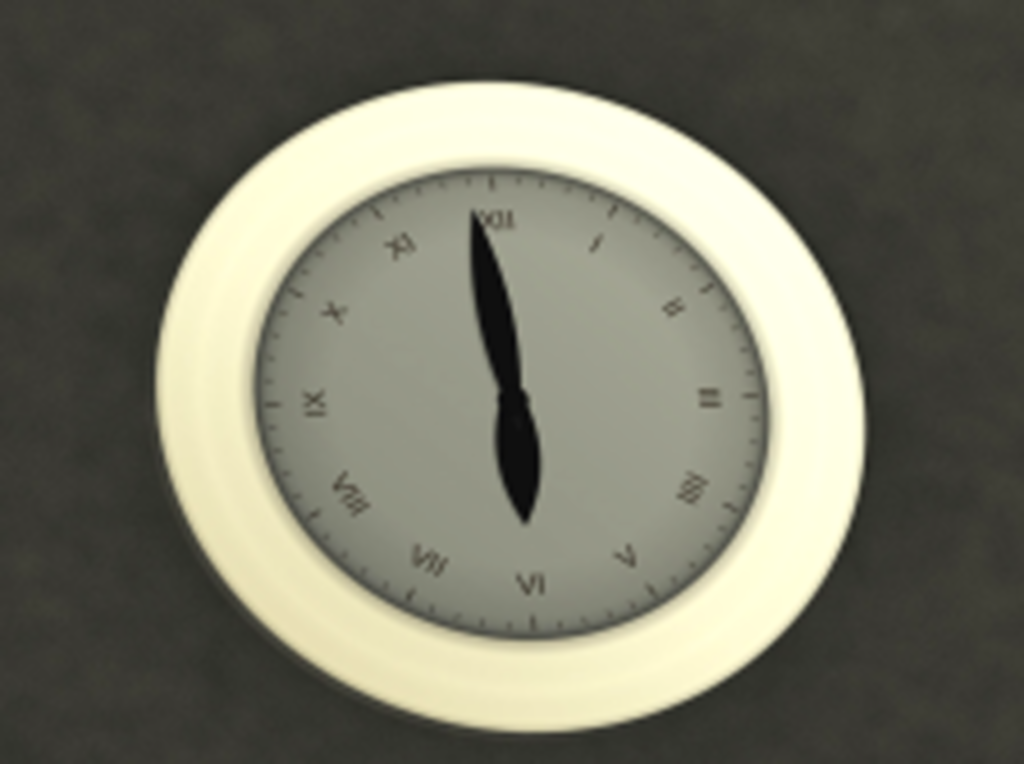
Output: 5h59
